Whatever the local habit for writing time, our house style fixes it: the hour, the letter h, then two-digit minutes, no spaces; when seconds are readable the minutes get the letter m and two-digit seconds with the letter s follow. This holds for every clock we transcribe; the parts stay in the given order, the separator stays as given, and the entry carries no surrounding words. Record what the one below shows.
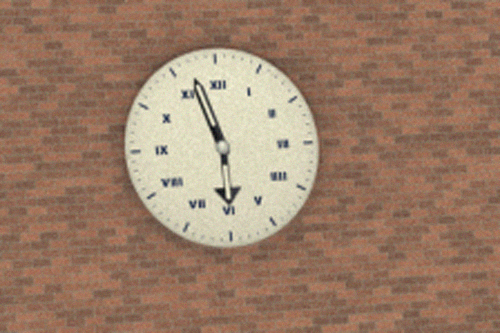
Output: 5h57
